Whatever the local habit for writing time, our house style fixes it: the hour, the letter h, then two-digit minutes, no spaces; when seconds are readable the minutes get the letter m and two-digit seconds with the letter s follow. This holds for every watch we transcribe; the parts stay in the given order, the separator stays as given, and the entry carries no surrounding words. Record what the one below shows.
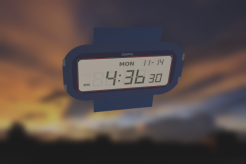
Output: 4h36m30s
